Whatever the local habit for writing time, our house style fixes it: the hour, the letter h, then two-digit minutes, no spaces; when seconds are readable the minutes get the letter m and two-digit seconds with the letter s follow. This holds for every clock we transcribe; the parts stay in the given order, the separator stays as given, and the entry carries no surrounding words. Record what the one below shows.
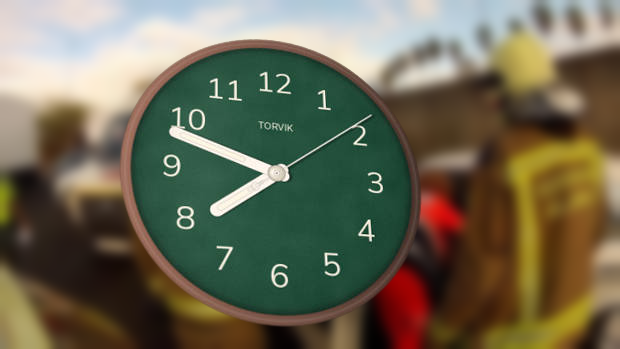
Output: 7h48m09s
